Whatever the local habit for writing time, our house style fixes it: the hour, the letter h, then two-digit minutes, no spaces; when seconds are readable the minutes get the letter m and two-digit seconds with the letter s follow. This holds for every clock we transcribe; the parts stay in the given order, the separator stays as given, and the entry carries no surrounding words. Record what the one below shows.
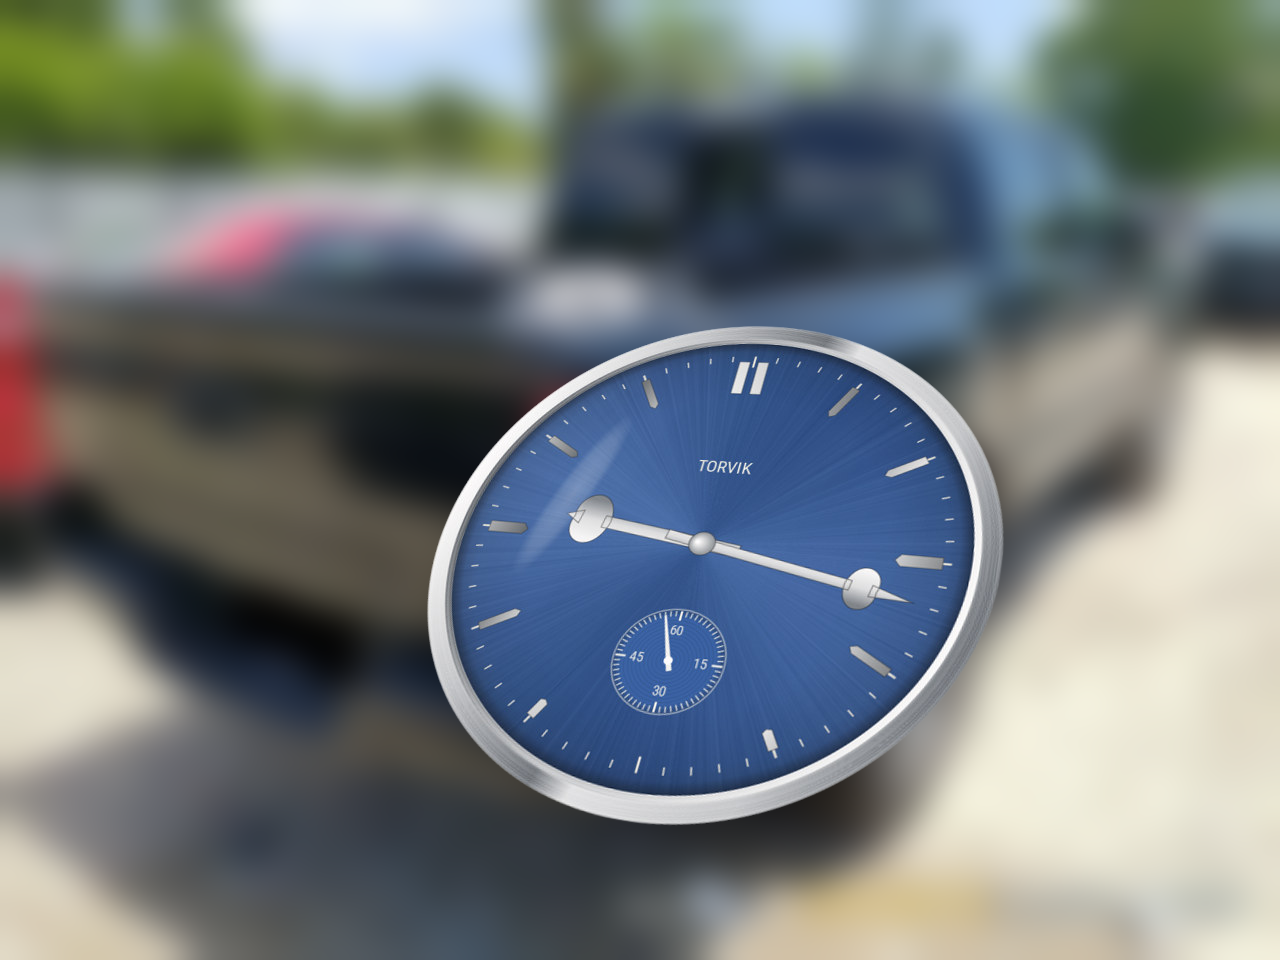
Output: 9h16m57s
